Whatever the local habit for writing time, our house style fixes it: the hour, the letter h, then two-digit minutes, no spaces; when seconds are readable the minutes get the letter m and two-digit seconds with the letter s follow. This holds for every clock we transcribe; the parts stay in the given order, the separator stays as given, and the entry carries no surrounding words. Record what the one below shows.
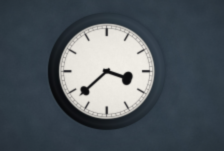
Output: 3h38
